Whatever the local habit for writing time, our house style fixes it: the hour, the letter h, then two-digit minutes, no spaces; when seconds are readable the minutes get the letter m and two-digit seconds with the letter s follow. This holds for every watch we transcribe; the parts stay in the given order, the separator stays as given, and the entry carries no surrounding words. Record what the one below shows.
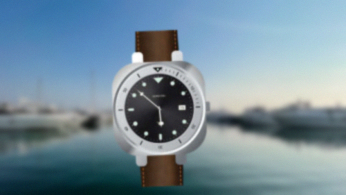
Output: 5h52
